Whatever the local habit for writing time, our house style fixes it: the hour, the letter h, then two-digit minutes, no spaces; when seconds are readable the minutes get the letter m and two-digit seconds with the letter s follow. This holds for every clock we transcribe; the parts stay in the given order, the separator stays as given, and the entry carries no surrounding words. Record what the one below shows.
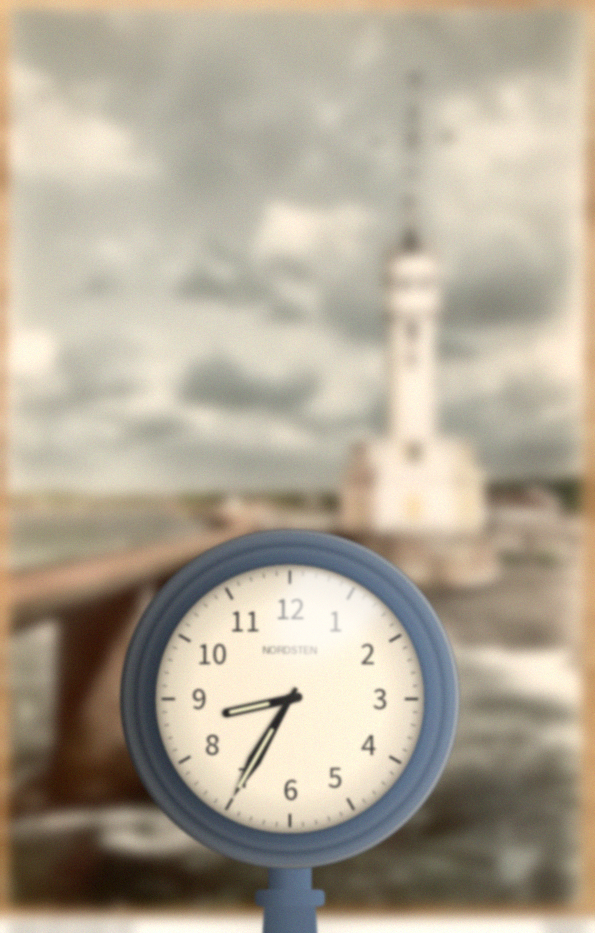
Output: 8h35
